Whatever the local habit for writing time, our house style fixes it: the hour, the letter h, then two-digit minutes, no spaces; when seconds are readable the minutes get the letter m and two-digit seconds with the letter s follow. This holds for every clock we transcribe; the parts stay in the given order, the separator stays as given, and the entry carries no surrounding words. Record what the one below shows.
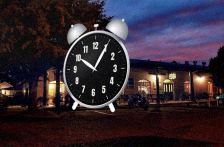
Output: 10h05
